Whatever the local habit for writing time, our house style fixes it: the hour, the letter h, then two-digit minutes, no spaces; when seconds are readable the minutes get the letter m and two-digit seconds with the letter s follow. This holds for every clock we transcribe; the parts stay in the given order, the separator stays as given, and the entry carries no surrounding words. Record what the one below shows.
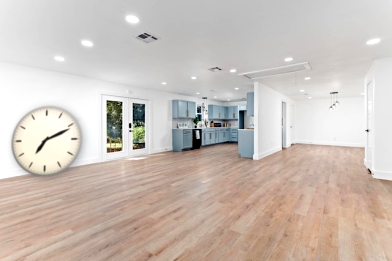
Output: 7h11
